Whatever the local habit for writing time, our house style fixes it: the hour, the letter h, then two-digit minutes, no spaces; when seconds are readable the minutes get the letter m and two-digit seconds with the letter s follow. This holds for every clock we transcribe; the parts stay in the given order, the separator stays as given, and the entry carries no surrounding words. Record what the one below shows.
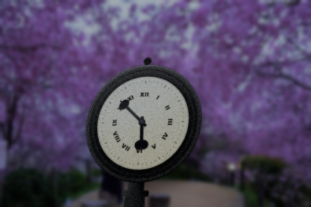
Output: 5h52
